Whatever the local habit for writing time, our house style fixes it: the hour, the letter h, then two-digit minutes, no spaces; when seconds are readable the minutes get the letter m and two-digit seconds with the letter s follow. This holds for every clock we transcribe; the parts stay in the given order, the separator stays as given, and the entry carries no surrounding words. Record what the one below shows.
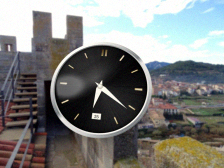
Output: 6h21
